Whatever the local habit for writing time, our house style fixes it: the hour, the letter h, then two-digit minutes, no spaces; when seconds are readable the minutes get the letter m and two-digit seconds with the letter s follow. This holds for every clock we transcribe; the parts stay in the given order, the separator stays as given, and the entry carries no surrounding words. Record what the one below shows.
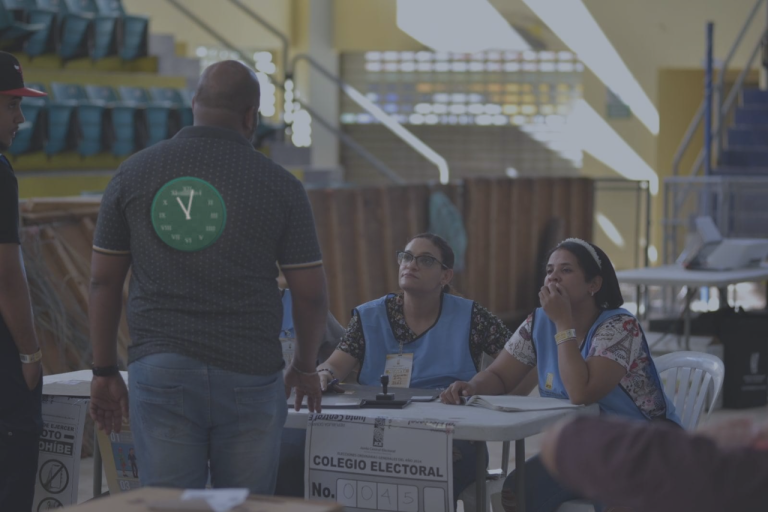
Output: 11h02
